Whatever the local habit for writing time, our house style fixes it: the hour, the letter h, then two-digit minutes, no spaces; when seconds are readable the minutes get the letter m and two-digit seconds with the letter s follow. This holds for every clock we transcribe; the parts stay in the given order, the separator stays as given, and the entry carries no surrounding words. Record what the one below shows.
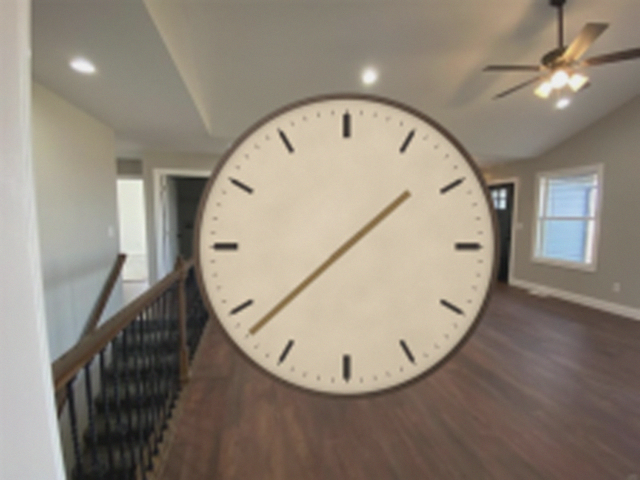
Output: 1h38
